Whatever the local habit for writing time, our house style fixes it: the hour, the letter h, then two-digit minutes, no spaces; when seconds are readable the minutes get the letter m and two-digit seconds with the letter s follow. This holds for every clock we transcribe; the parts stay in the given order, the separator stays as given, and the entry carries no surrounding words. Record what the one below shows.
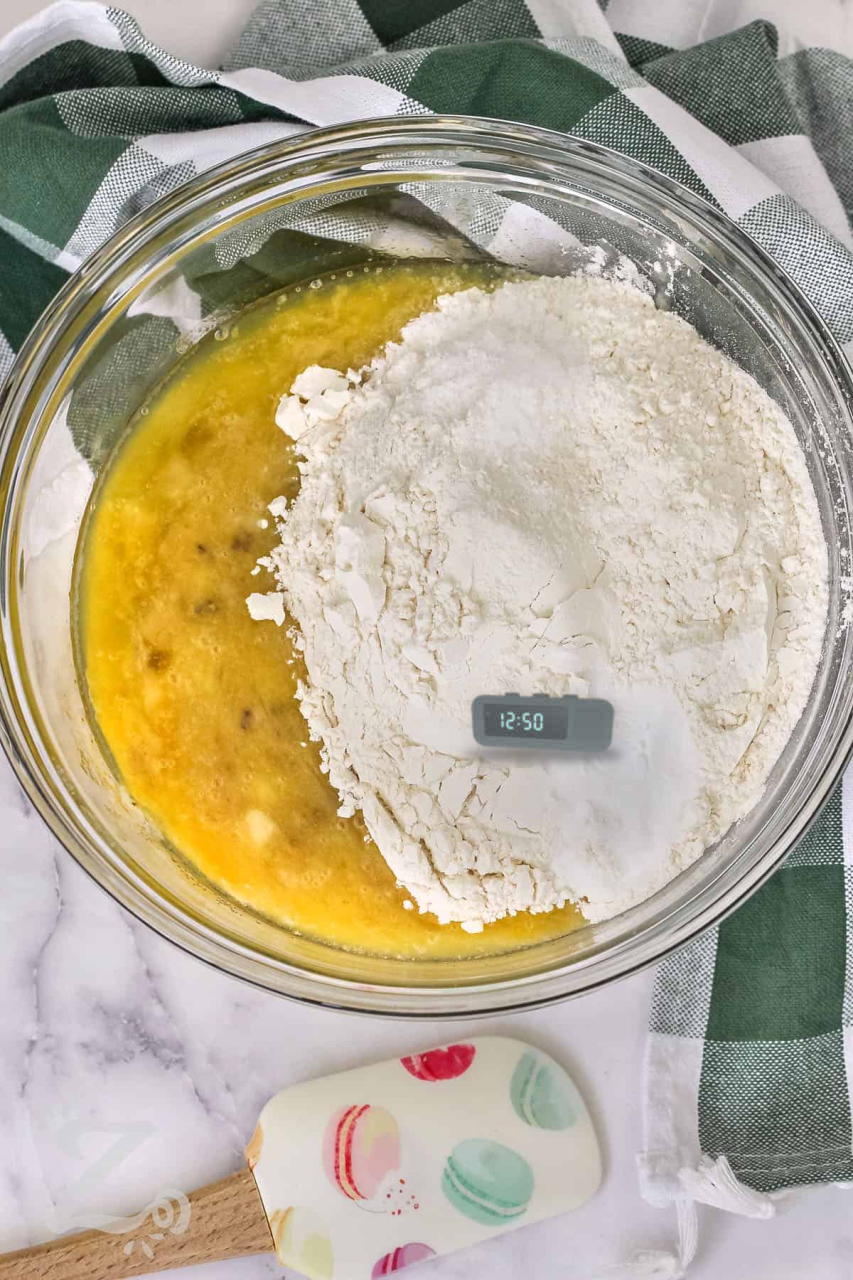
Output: 12h50
